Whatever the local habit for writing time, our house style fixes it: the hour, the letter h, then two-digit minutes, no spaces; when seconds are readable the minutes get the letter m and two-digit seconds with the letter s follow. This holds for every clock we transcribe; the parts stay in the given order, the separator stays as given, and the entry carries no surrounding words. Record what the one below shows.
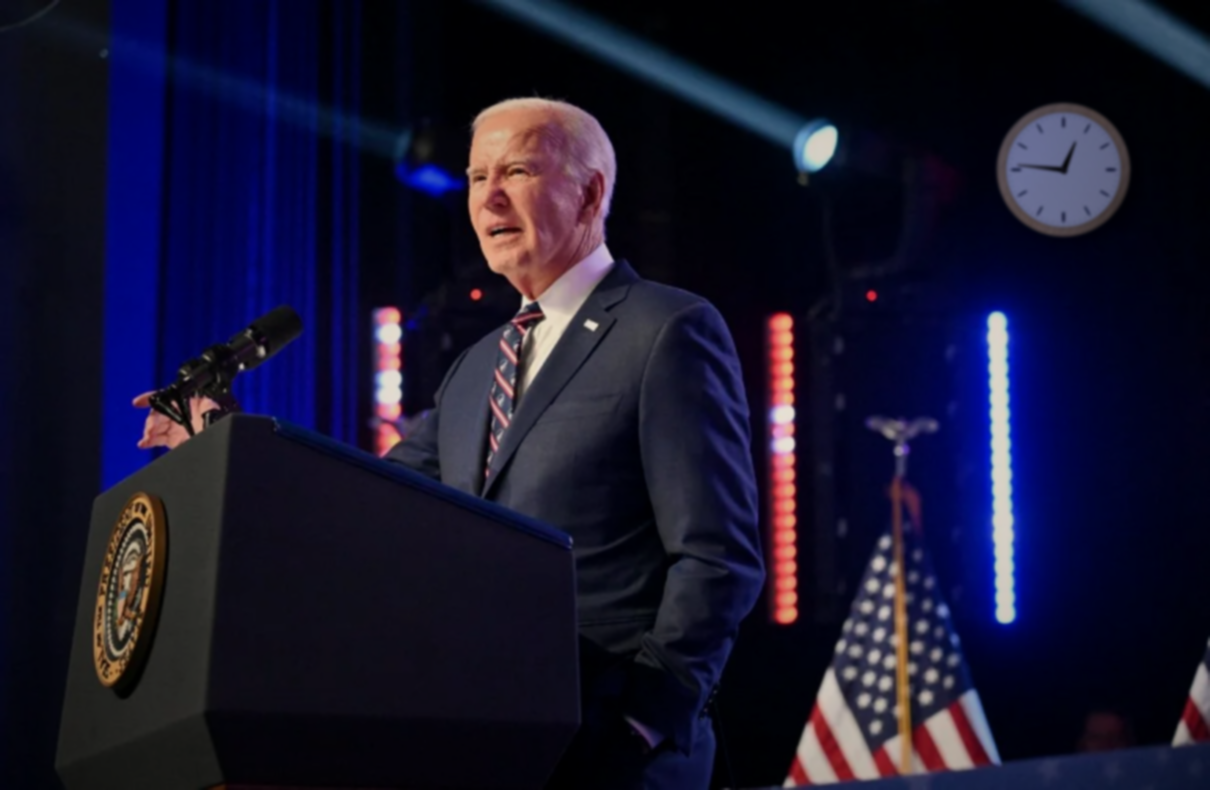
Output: 12h46
